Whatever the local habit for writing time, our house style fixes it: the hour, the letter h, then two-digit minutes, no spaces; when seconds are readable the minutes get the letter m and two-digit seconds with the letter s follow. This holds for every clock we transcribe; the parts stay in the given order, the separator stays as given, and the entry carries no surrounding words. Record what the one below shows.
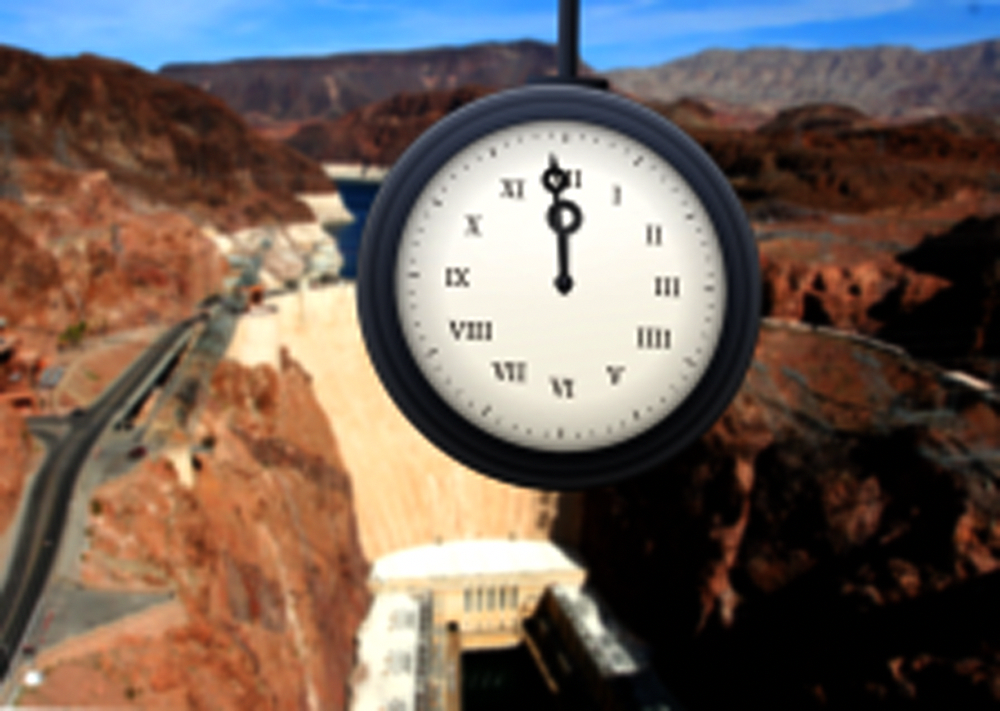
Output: 11h59
